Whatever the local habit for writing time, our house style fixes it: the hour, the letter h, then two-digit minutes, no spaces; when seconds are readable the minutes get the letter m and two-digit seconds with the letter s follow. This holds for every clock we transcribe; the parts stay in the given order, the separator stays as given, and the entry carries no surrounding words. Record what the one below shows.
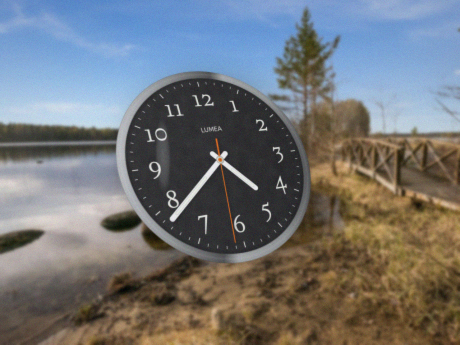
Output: 4h38m31s
